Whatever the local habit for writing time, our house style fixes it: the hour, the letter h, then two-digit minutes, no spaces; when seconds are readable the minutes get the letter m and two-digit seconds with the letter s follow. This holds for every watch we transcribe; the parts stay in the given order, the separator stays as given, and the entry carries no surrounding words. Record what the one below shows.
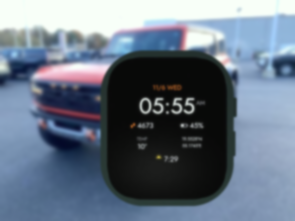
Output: 5h55
